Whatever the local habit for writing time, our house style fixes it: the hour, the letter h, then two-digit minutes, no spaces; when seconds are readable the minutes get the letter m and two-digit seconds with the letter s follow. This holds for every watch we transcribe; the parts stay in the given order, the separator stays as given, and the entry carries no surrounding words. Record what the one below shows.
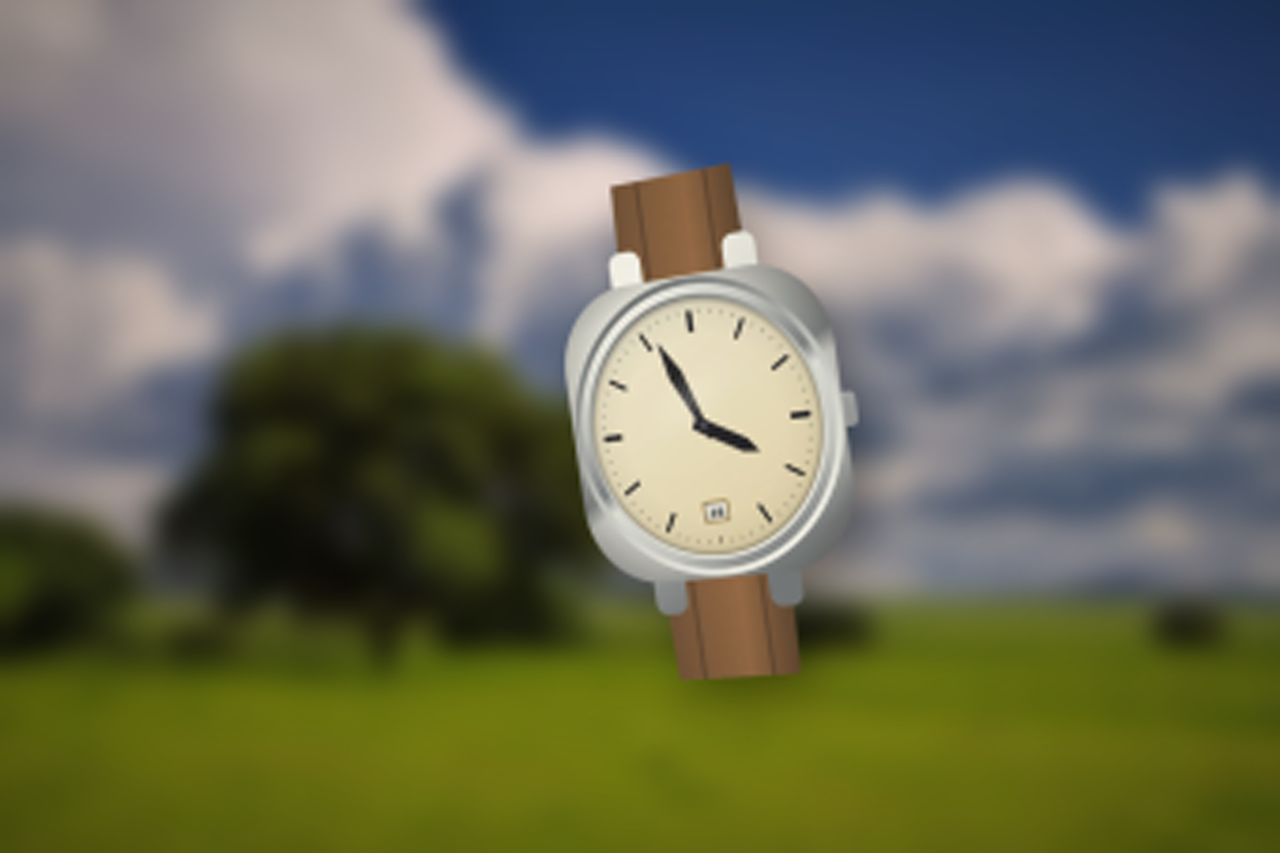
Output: 3h56
